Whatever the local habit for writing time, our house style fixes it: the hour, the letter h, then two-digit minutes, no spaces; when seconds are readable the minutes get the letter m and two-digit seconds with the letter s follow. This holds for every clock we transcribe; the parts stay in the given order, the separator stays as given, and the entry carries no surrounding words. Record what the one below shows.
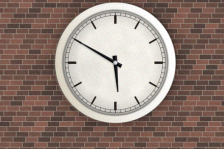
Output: 5h50
